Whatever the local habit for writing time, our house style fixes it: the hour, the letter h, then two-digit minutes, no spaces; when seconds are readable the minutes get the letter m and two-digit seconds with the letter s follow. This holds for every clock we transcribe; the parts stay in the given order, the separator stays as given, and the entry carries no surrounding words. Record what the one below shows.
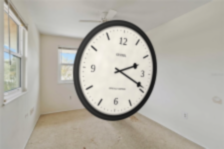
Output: 2h19
